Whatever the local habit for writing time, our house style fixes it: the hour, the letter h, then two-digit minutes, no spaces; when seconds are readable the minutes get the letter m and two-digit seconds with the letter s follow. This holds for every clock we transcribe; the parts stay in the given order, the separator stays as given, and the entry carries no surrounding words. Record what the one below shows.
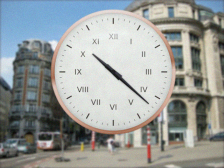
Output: 10h22
